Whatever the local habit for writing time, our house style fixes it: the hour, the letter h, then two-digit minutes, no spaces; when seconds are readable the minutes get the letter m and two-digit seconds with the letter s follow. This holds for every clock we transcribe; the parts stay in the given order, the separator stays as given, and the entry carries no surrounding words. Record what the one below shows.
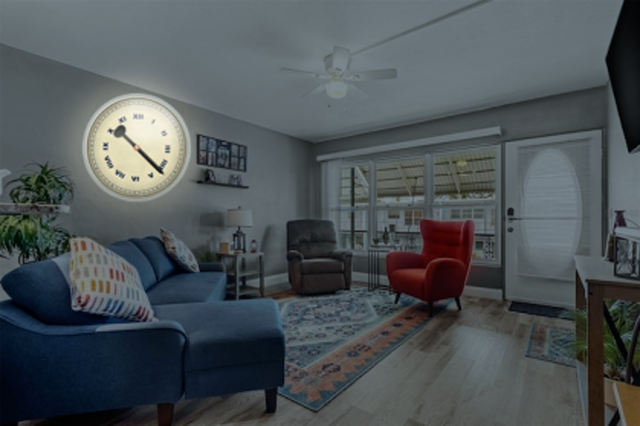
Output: 10h22
